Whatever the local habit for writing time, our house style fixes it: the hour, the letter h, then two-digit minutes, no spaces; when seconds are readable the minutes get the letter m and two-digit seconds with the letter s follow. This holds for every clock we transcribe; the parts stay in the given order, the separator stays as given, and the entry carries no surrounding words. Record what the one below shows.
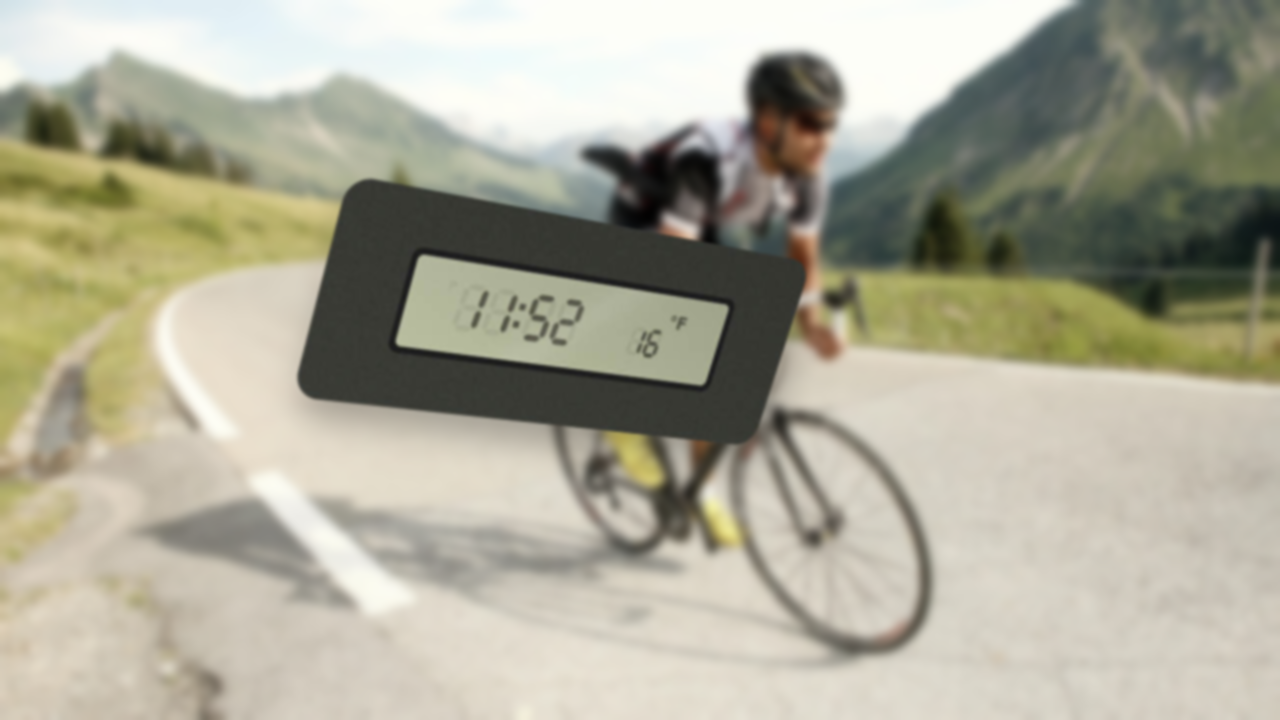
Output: 11h52
